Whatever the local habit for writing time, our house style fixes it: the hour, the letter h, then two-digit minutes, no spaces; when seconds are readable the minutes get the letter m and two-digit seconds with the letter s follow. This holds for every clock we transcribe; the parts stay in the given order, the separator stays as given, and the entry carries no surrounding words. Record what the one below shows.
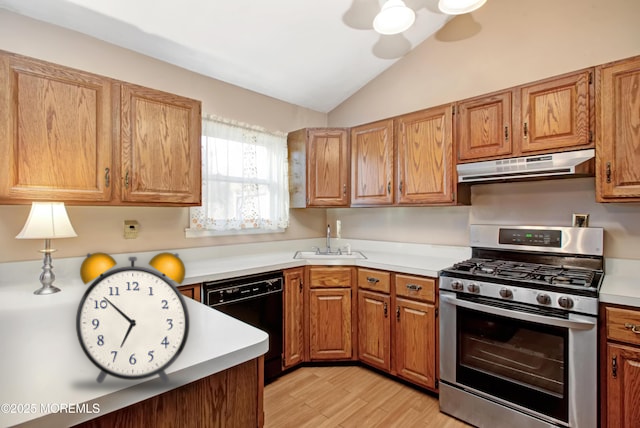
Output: 6h52
